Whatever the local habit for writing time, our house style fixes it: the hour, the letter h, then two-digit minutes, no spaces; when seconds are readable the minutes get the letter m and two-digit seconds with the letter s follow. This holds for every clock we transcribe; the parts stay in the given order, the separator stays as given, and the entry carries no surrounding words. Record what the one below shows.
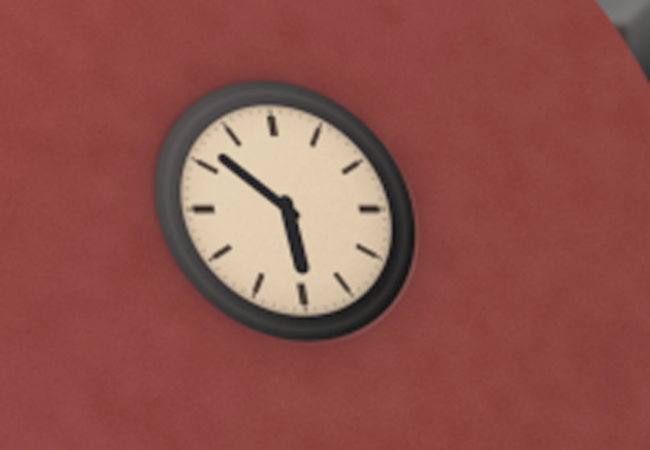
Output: 5h52
